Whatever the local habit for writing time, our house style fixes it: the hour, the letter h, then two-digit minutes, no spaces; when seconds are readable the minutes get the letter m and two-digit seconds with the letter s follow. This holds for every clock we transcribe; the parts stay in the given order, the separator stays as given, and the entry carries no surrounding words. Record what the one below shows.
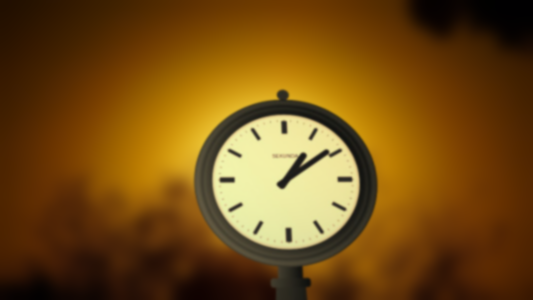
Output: 1h09
